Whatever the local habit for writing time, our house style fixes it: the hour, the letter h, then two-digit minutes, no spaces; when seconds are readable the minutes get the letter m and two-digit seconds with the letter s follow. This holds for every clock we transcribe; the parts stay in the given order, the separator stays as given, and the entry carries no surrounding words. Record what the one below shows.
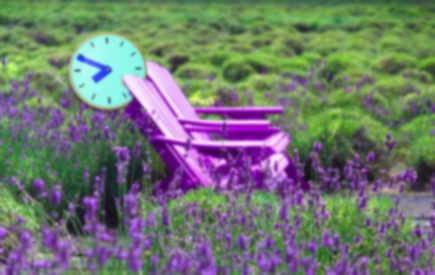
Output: 7h49
